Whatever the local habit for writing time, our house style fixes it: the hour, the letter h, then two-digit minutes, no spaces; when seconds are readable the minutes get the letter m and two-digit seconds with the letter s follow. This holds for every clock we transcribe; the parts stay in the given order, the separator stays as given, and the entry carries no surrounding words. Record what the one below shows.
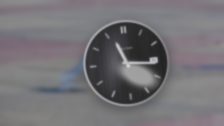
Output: 11h16
